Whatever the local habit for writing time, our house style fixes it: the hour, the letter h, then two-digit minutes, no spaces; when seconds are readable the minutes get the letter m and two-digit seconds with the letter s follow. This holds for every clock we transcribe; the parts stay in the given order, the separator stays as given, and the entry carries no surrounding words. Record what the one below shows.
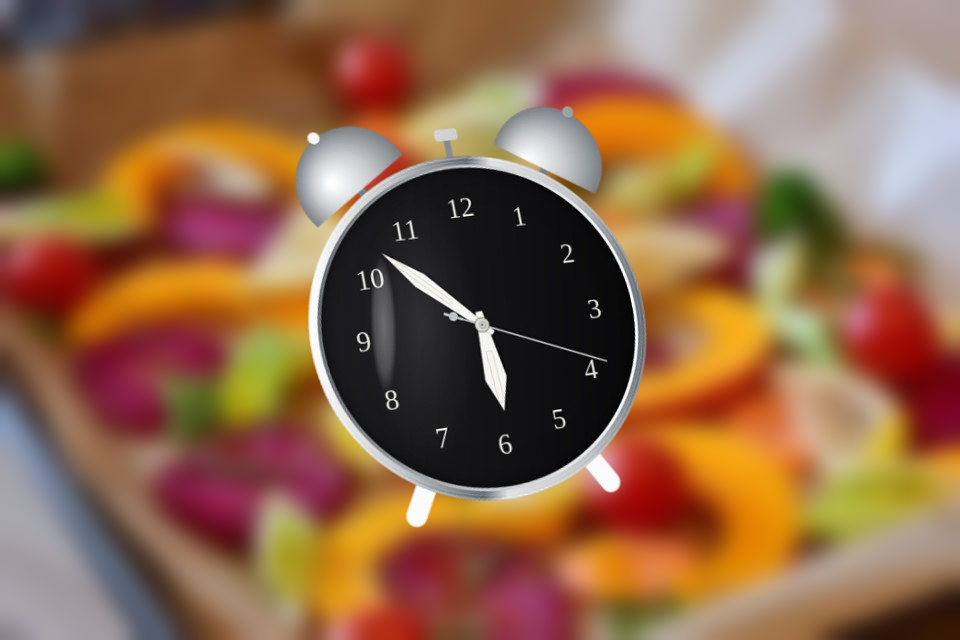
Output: 5h52m19s
